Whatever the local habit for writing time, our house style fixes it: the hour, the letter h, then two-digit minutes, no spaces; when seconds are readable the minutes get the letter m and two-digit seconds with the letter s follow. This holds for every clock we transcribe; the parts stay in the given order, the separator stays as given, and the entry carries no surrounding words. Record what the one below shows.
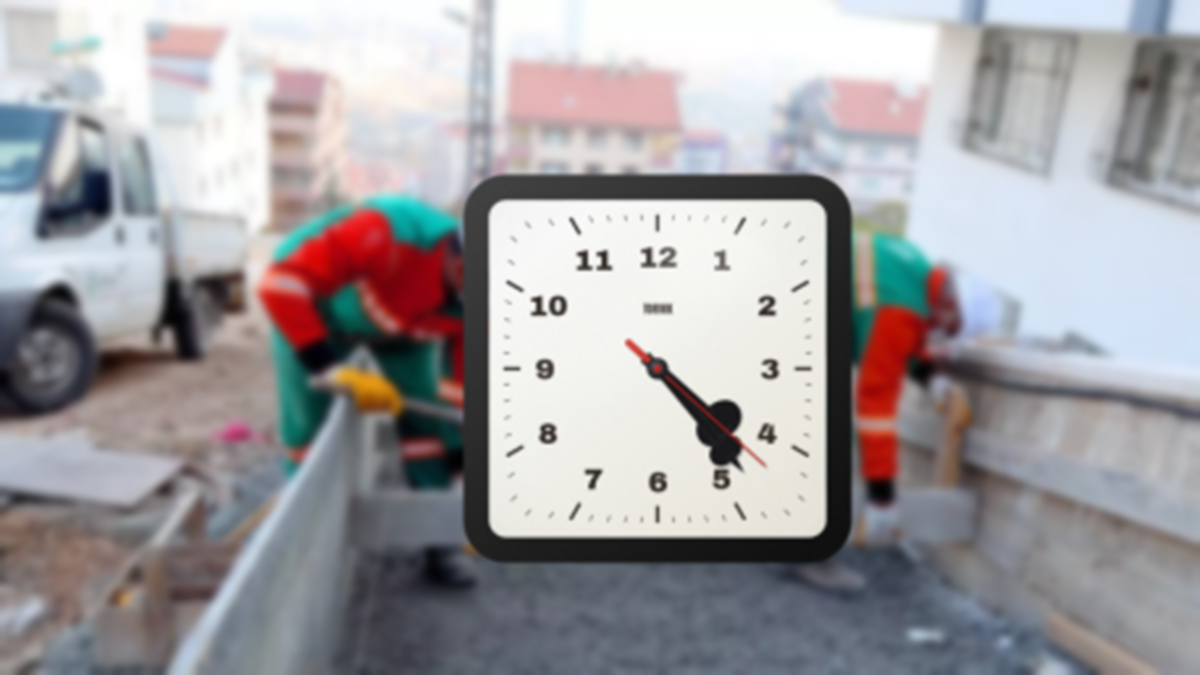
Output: 4h23m22s
